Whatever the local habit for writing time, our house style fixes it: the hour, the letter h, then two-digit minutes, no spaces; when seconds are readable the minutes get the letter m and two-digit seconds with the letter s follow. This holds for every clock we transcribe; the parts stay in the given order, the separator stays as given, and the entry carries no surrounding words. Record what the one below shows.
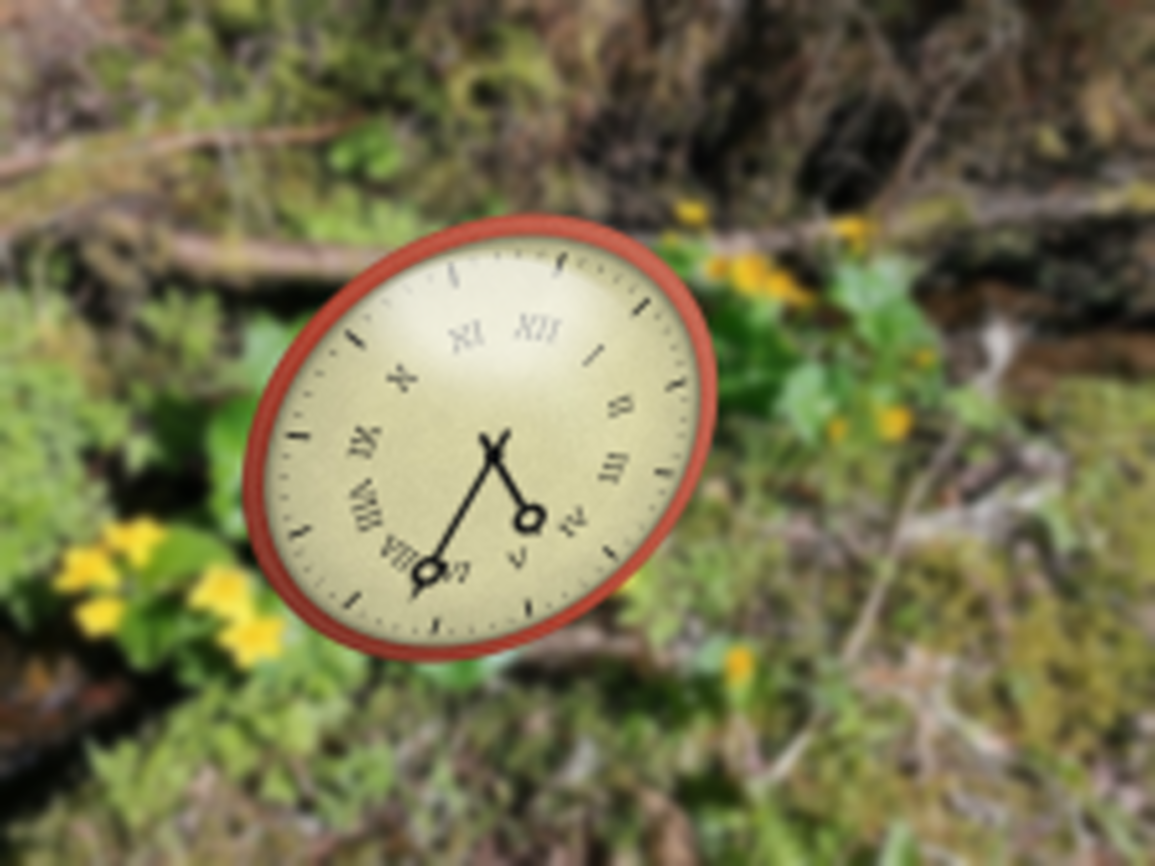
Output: 4h32
